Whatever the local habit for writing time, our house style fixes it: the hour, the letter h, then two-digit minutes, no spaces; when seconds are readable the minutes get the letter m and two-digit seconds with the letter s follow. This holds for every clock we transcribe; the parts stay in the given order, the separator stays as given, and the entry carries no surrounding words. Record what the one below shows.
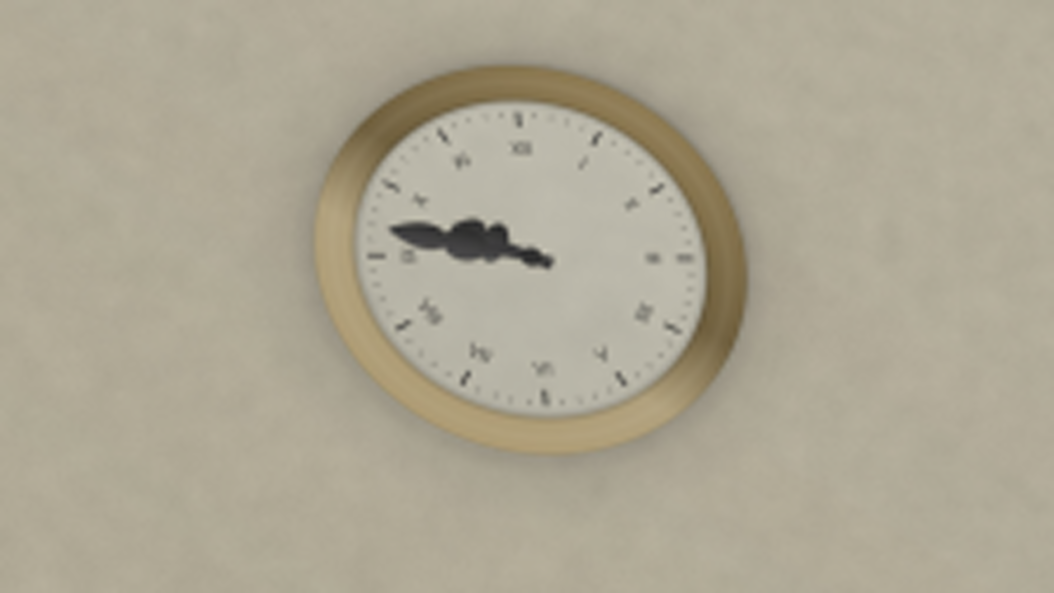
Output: 9h47
